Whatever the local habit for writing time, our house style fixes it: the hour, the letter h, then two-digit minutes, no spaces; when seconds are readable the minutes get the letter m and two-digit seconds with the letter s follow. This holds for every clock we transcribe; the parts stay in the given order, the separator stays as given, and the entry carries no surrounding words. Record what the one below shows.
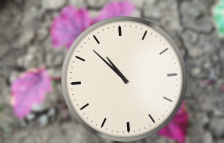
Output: 10h53
